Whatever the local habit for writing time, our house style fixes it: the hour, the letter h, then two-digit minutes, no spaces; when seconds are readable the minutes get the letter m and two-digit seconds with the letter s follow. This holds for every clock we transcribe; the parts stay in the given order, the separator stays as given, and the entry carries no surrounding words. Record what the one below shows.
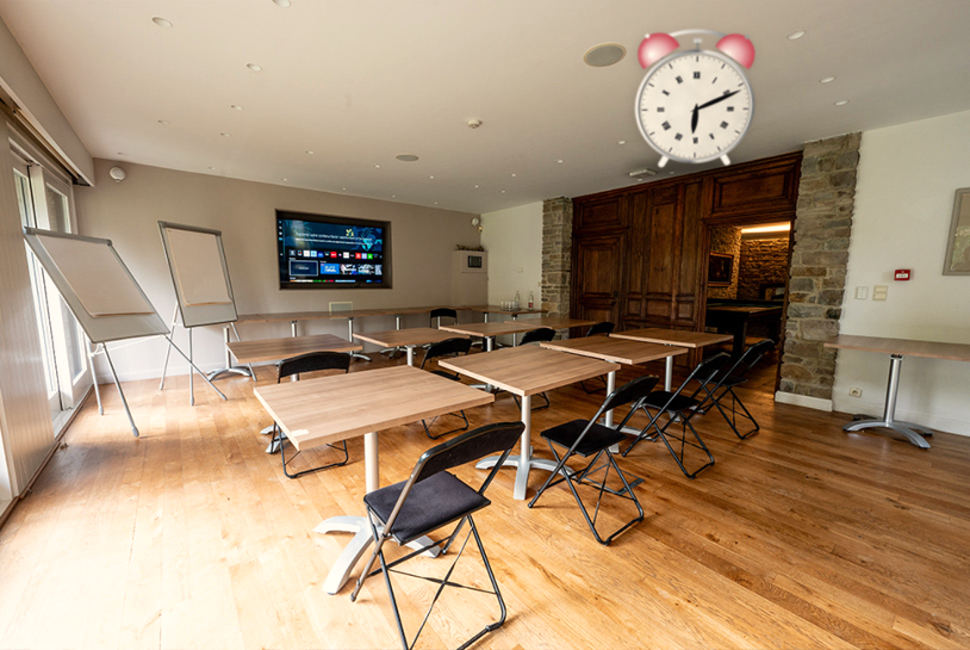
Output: 6h11
